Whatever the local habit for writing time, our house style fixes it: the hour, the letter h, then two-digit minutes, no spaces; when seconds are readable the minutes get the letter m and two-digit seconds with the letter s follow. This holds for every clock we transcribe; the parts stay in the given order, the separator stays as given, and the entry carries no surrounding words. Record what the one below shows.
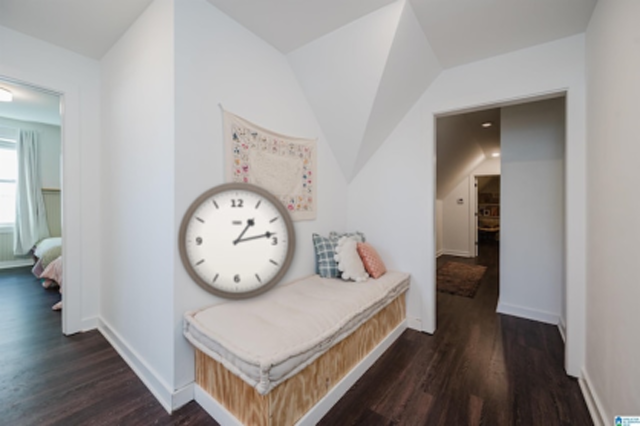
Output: 1h13
